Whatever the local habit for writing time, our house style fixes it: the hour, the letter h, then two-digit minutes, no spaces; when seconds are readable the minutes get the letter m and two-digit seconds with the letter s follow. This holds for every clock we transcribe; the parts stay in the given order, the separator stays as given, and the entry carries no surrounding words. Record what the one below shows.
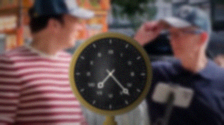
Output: 7h23
